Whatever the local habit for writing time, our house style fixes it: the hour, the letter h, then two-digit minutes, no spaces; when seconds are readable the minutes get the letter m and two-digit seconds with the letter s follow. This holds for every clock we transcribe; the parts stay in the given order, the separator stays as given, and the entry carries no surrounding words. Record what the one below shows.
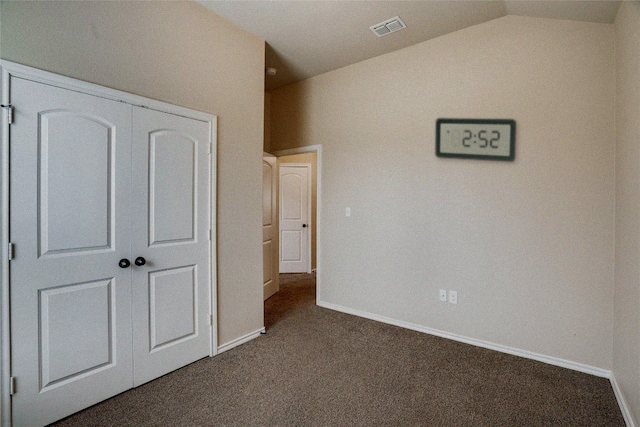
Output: 2h52
